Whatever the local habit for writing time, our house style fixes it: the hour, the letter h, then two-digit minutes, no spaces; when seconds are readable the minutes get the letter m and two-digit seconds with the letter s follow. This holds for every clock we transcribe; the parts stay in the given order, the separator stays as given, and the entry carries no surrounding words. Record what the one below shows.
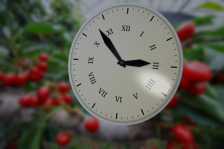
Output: 2h53
